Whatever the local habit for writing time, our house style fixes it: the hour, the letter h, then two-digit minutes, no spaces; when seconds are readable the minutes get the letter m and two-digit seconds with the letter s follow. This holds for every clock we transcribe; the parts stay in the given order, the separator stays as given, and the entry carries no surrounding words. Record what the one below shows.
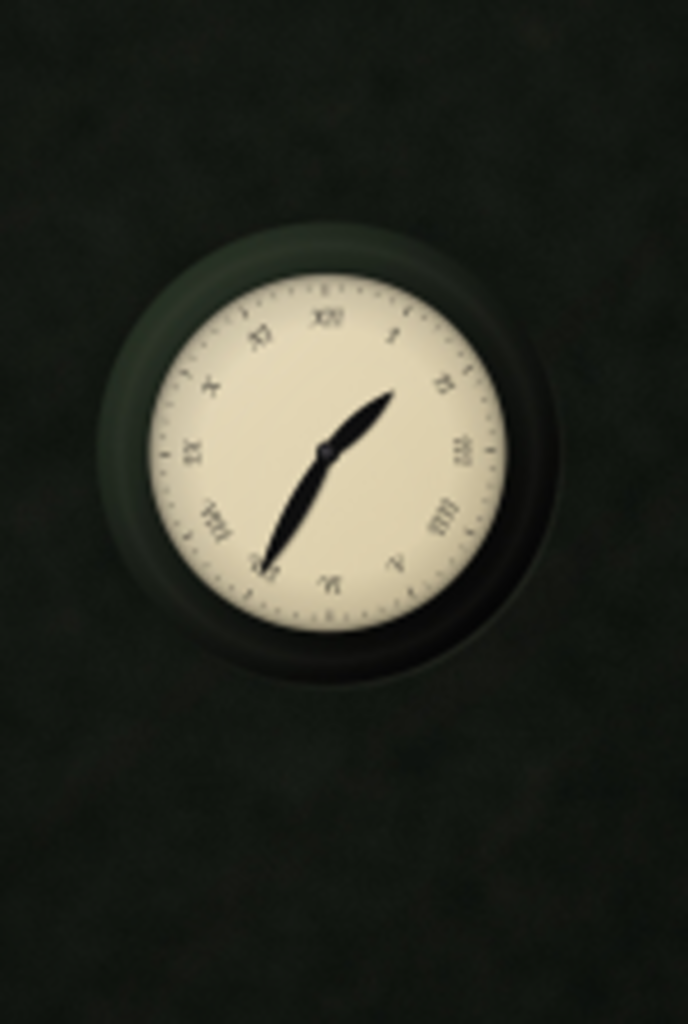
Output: 1h35
